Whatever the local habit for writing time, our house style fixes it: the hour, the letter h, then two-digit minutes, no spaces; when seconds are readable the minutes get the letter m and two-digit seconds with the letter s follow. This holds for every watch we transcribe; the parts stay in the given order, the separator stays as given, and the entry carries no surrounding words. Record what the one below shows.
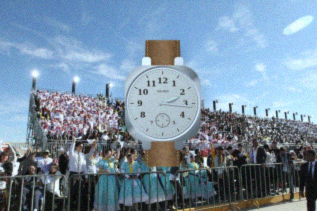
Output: 2h16
